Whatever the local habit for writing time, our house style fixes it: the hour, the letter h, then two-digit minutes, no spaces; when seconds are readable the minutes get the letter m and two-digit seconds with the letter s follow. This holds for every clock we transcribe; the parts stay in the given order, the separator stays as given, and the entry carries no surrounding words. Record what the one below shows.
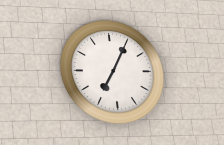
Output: 7h05
